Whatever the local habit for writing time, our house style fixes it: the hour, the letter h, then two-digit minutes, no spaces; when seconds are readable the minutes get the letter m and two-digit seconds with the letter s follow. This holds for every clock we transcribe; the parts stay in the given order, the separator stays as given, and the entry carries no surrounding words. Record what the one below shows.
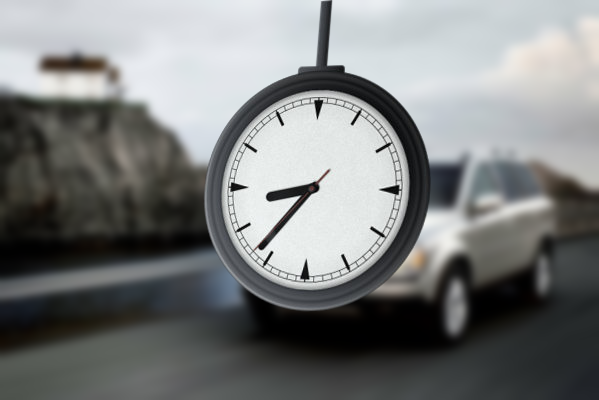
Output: 8h36m37s
